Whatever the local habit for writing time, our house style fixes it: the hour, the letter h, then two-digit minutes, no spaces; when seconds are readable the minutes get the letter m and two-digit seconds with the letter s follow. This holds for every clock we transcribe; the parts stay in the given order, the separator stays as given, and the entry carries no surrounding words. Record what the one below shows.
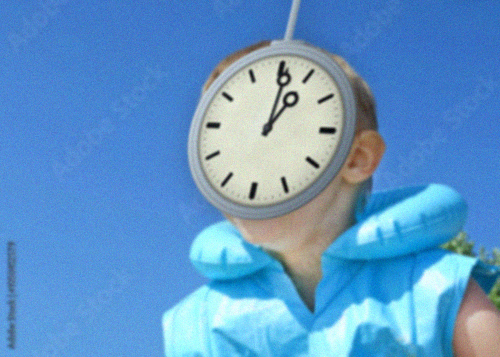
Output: 1h01
